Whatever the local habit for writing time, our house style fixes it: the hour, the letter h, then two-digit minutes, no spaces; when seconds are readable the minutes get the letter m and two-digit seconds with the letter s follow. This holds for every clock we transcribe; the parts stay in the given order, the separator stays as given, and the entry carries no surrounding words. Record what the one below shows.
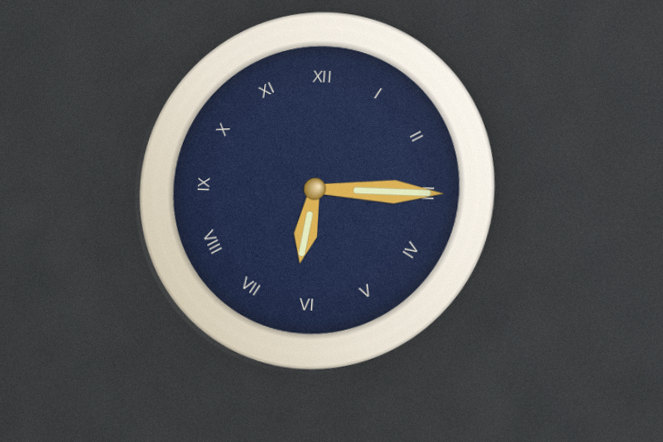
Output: 6h15
